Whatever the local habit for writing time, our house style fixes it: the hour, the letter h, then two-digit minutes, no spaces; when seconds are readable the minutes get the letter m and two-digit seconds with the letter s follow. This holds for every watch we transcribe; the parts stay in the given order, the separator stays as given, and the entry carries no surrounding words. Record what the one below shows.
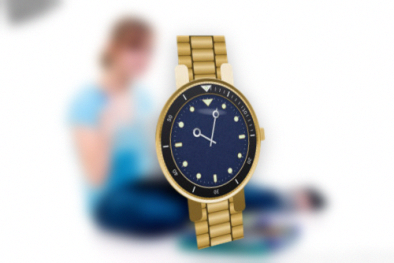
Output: 10h03
